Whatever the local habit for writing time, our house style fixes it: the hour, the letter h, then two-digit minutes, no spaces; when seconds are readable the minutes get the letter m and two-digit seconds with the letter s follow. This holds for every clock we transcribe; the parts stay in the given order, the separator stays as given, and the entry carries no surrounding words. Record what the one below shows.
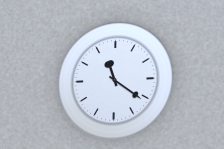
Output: 11h21
